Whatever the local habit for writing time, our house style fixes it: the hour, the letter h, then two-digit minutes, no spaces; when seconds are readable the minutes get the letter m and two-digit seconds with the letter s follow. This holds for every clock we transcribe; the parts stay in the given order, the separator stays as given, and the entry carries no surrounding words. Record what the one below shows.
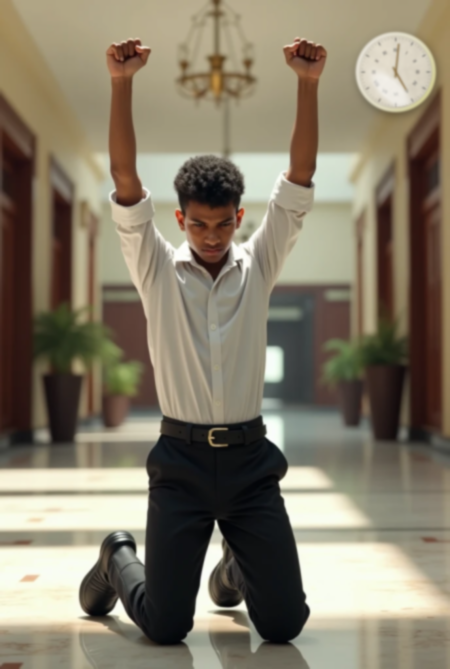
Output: 5h01
